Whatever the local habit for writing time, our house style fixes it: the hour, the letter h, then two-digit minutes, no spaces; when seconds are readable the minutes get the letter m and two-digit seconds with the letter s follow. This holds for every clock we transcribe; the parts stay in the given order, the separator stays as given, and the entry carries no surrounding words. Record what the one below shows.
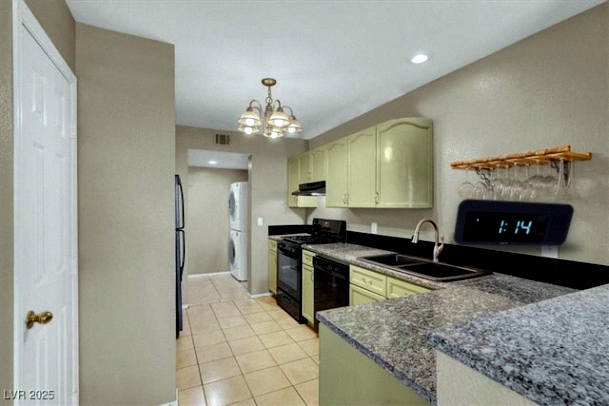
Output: 1h14
